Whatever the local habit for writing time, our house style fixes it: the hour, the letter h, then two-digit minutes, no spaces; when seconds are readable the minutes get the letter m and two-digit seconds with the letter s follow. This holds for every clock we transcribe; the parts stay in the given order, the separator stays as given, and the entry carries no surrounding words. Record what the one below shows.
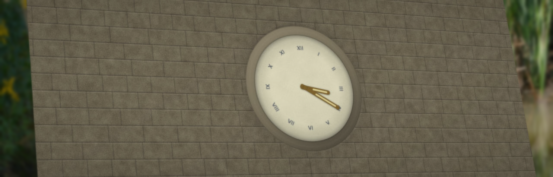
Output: 3h20
